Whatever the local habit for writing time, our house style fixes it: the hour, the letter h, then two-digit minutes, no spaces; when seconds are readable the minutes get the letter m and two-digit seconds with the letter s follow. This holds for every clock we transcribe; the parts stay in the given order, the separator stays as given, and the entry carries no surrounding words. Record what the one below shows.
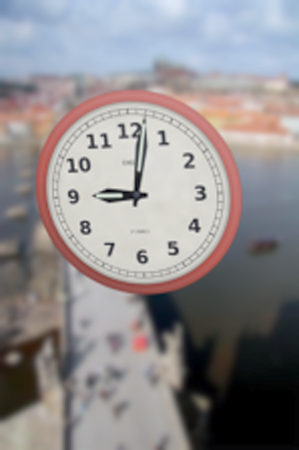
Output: 9h02
